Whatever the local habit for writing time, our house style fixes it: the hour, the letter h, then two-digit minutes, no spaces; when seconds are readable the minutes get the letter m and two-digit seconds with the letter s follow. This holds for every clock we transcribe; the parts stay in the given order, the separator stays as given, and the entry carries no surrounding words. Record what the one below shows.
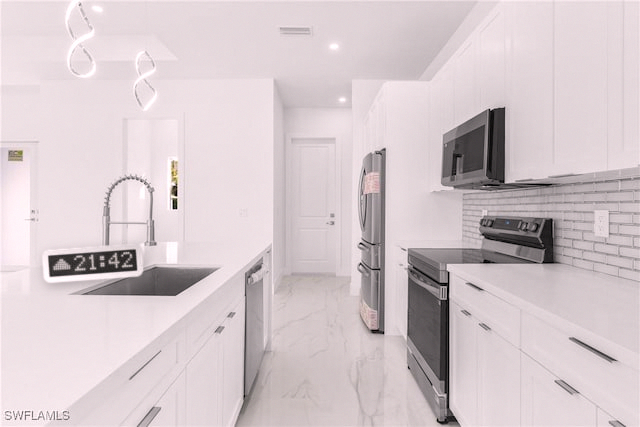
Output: 21h42
